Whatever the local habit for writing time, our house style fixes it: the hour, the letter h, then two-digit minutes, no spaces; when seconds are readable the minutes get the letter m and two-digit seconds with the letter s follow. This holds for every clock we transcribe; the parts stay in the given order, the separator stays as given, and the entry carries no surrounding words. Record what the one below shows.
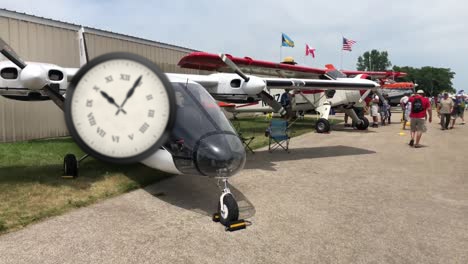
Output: 10h04
